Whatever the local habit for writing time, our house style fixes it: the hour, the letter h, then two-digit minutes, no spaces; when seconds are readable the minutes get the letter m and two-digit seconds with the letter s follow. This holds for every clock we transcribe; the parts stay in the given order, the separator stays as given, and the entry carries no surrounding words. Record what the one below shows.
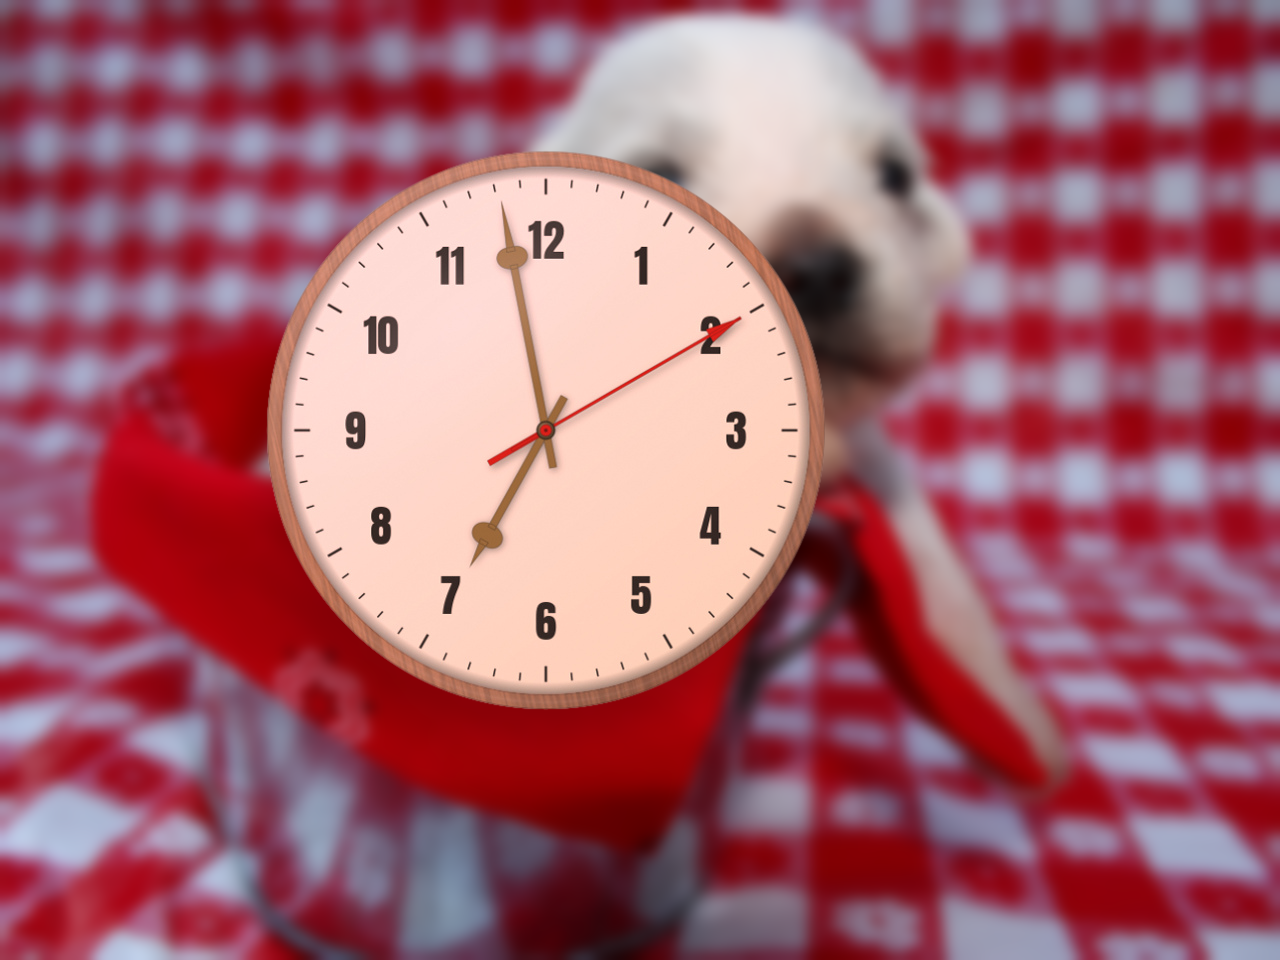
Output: 6h58m10s
